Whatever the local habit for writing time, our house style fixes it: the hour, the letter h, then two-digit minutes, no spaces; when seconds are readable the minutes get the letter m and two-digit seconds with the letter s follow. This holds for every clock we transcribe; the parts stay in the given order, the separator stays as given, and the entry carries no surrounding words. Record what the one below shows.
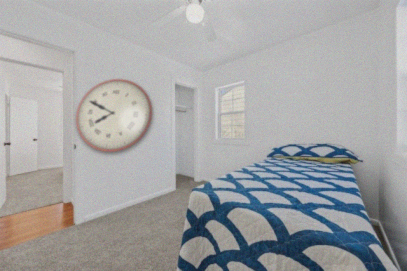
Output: 7h49
